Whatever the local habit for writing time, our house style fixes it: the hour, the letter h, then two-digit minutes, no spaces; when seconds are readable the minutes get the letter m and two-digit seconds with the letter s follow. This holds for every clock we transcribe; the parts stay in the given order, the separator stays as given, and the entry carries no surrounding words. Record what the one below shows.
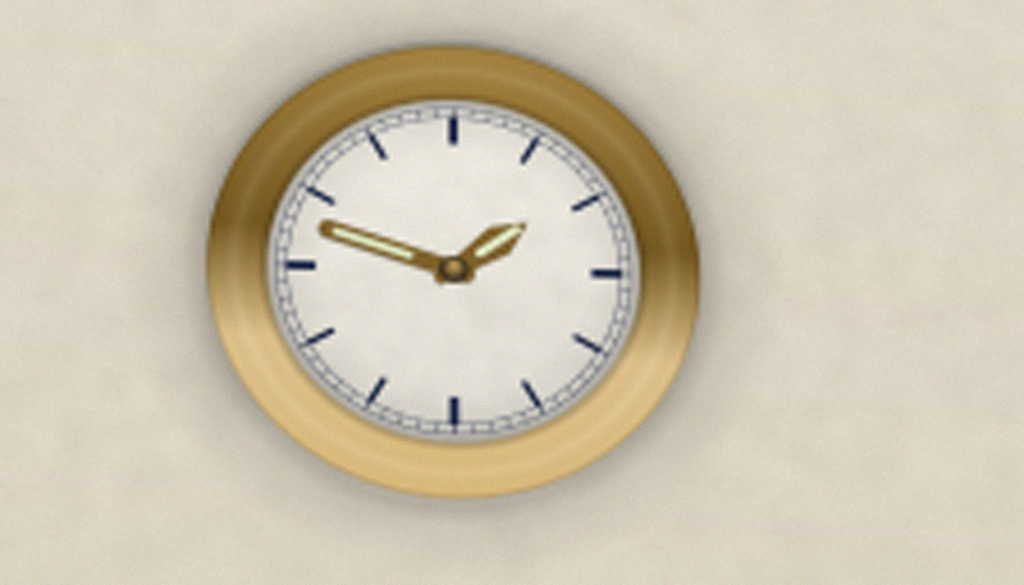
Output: 1h48
